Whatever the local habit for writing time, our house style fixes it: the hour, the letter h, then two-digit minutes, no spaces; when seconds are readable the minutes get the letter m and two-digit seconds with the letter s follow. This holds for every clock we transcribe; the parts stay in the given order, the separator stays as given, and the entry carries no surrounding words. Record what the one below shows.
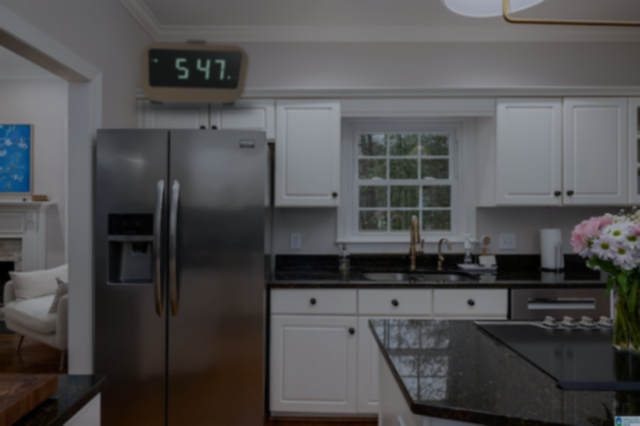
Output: 5h47
